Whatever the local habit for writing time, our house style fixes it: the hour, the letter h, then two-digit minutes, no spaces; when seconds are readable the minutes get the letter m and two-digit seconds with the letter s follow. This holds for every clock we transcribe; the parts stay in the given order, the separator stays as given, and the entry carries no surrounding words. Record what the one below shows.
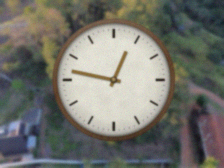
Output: 12h47
